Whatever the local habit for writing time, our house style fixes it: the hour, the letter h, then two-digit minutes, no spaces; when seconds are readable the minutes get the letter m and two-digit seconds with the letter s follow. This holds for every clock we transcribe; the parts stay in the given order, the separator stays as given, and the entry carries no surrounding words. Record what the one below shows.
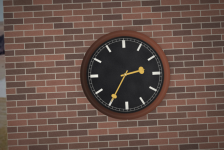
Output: 2h35
